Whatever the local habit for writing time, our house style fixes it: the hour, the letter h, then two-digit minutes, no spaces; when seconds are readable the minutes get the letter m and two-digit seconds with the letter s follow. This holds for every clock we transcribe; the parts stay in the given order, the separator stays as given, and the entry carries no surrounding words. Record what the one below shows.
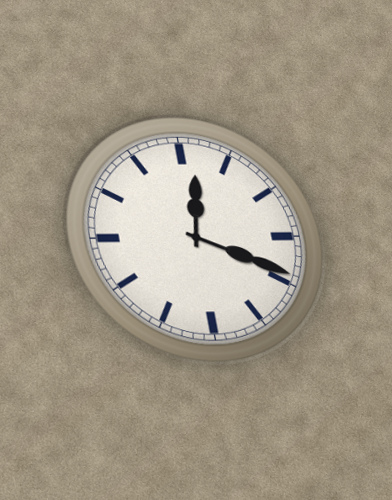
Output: 12h19
